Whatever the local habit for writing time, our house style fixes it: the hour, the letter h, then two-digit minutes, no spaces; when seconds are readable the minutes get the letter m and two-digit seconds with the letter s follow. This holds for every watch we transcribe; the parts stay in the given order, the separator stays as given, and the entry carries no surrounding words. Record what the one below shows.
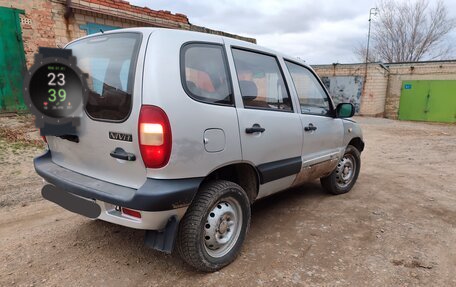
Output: 23h39
